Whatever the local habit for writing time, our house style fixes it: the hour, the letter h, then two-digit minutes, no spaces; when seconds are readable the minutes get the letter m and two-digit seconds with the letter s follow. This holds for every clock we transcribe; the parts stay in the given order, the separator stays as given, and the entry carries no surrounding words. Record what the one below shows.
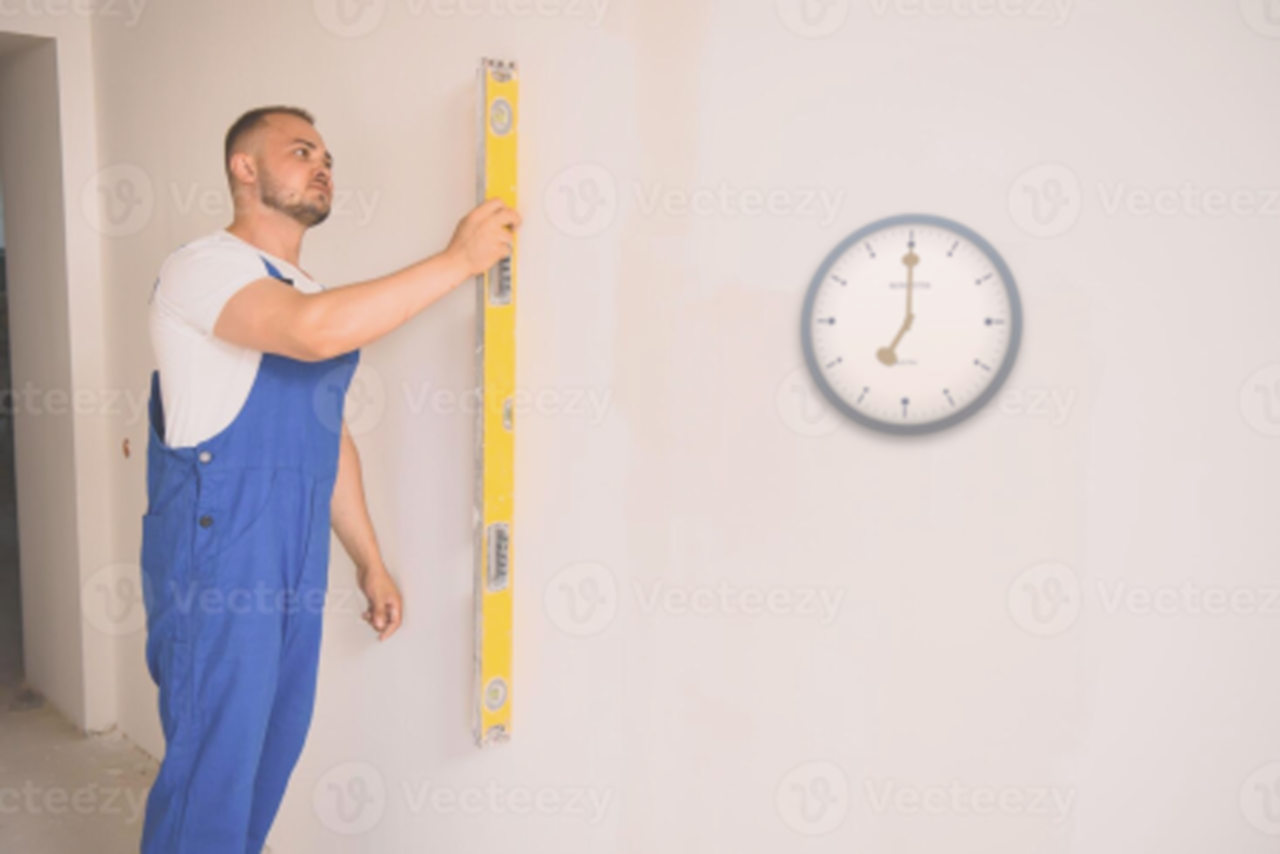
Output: 7h00
